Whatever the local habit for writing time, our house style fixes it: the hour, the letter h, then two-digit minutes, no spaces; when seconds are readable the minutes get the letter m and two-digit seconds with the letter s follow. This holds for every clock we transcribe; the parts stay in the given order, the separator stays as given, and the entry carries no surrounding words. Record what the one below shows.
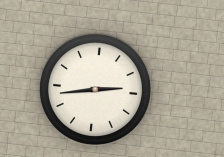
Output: 2h43
